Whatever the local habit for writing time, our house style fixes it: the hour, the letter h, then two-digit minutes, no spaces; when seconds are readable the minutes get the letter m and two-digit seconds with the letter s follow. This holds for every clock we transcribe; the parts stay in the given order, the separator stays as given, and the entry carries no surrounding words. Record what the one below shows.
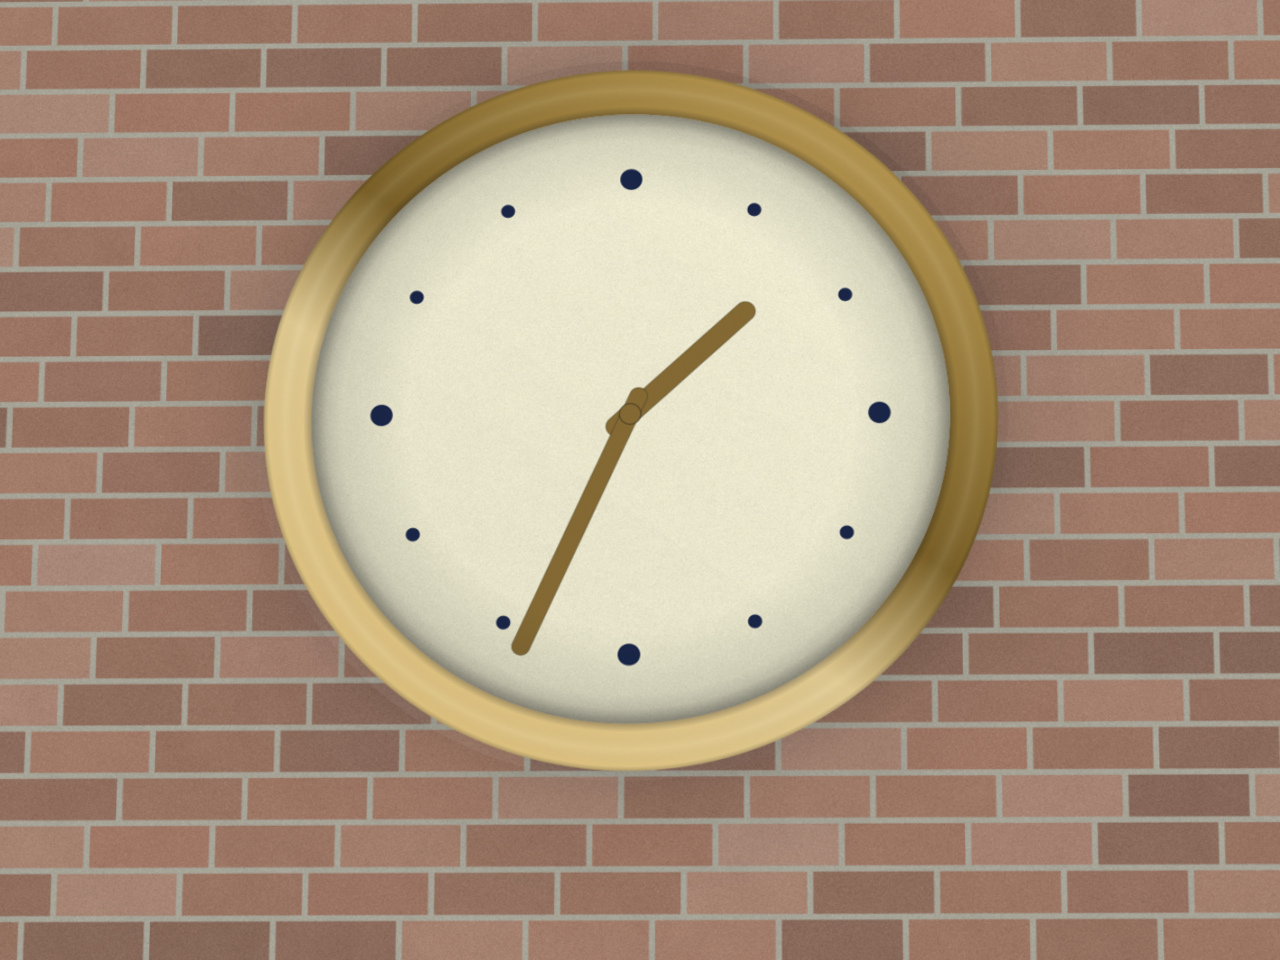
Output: 1h34
